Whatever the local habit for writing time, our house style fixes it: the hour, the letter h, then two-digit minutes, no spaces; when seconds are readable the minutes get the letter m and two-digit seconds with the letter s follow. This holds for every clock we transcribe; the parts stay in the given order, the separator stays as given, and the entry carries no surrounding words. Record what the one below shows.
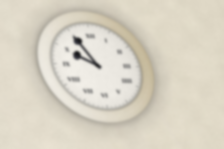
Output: 9h55
